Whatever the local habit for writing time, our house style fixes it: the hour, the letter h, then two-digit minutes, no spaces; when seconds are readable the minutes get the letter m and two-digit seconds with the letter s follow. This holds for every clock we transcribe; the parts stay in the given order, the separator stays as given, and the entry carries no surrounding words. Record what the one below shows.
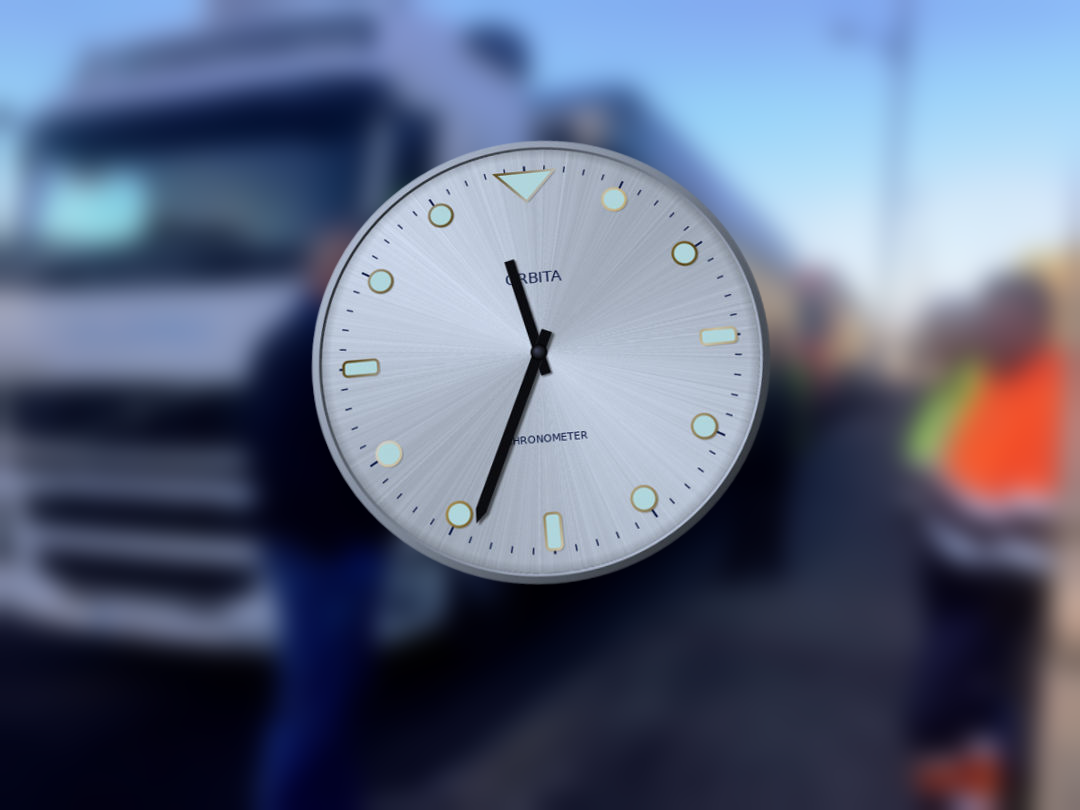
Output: 11h34
